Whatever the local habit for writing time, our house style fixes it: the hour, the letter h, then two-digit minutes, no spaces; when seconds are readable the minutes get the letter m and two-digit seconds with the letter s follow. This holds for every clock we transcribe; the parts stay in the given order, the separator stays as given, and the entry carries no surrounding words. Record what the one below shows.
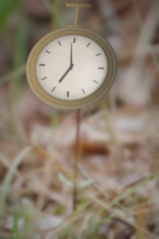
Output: 6h59
